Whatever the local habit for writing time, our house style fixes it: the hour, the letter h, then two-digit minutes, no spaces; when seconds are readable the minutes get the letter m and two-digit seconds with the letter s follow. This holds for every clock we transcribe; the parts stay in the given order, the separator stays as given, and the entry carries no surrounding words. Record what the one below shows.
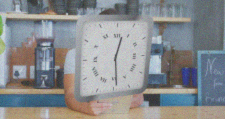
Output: 12h29
